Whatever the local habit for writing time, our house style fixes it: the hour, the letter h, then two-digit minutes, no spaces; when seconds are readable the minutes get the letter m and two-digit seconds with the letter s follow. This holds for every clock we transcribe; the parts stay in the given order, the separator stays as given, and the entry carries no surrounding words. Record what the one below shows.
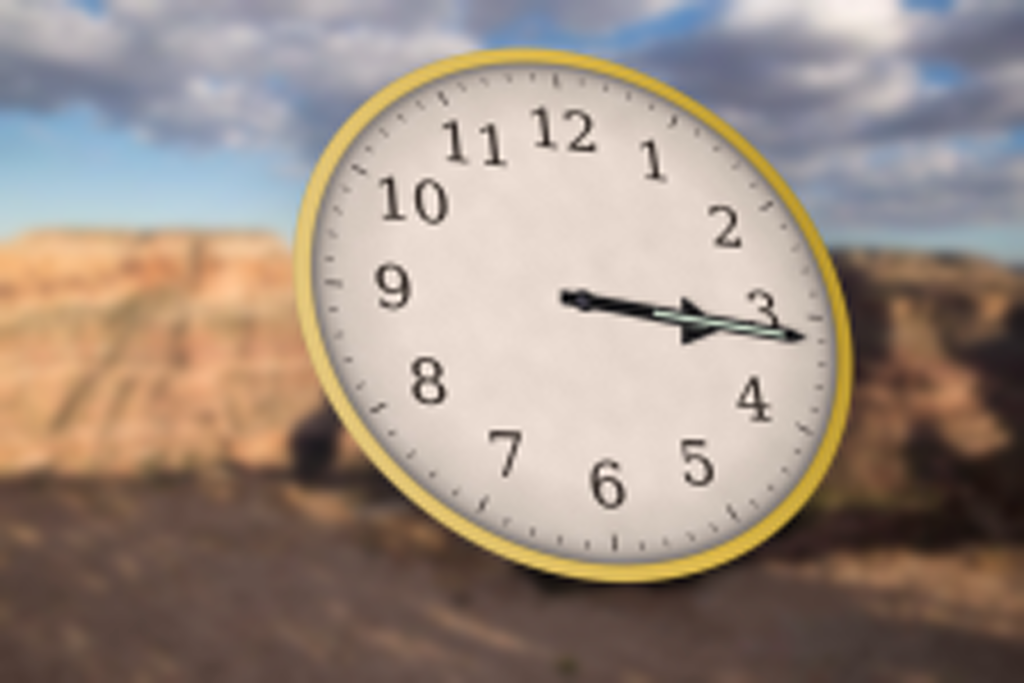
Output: 3h16
